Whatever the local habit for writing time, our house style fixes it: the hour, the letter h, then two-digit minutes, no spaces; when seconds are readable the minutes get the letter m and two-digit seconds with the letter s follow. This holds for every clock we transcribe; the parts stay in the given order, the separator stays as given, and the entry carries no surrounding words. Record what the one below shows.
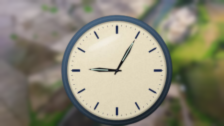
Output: 9h05
